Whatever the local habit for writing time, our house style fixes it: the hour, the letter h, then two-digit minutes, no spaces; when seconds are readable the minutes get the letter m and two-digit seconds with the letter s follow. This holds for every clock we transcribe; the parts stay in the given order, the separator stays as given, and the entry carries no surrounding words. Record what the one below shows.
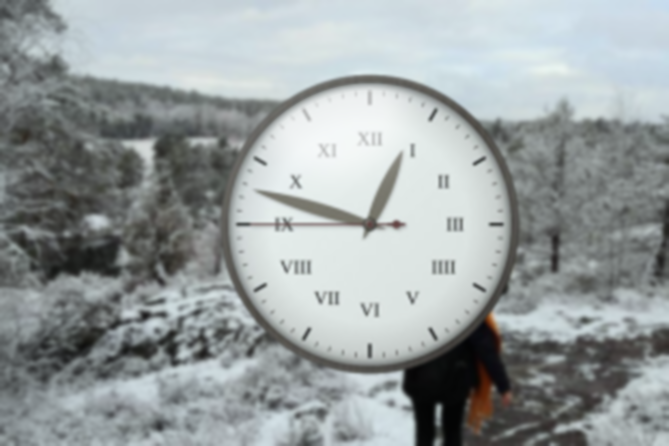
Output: 12h47m45s
